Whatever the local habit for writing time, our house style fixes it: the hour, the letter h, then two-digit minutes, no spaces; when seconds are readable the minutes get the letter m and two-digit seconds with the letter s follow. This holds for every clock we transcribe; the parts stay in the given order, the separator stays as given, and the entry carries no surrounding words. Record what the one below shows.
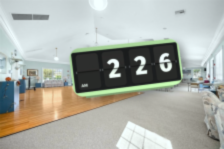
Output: 2h26
